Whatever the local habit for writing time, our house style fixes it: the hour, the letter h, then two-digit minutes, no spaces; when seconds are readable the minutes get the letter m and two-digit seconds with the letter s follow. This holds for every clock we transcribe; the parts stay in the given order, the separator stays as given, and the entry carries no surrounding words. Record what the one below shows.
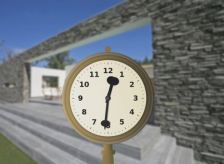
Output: 12h31
